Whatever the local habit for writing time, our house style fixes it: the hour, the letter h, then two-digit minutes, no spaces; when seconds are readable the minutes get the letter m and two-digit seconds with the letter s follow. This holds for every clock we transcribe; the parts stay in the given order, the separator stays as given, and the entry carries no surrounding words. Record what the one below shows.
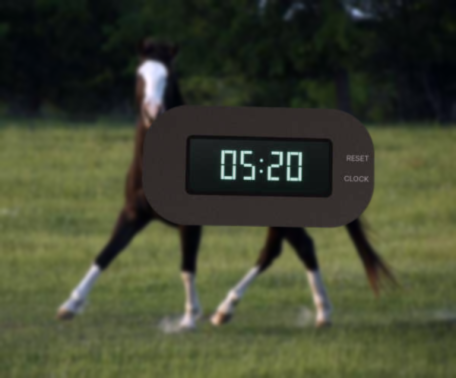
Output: 5h20
